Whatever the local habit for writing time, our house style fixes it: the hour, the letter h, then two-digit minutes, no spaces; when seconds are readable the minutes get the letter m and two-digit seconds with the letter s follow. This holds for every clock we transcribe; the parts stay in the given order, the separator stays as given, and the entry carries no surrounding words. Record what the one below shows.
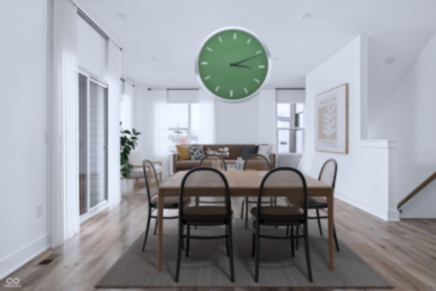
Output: 3h11
